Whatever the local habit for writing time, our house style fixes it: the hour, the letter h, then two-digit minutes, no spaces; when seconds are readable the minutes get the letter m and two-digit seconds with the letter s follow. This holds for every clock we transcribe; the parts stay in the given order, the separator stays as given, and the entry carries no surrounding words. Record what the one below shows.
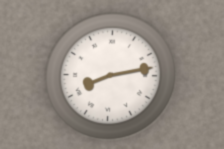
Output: 8h13
